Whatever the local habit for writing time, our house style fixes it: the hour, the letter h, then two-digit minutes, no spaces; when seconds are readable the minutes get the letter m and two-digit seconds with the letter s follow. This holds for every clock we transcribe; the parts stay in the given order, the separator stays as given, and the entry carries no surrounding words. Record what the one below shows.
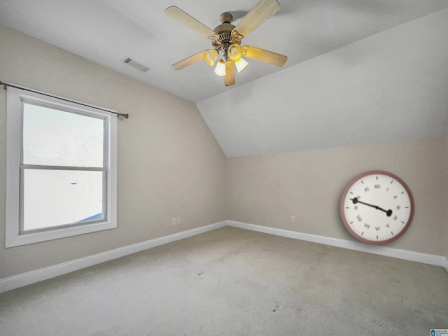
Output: 3h48
